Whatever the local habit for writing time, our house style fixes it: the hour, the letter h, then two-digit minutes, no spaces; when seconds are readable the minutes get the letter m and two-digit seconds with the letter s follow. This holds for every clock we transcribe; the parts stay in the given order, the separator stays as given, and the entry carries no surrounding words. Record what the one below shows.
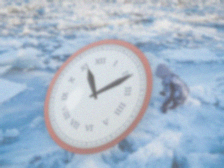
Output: 11h11
